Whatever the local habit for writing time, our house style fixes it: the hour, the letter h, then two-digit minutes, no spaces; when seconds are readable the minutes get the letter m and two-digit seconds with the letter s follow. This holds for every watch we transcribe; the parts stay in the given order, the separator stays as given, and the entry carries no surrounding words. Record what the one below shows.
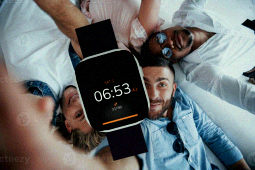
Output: 6h53
